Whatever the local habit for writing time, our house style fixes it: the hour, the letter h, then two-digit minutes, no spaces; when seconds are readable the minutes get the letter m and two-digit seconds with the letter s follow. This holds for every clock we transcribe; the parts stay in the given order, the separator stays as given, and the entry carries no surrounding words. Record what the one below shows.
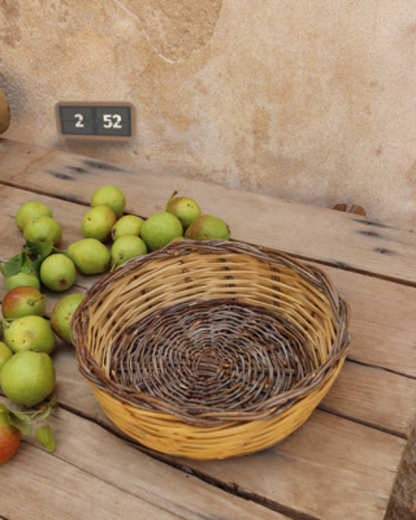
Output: 2h52
